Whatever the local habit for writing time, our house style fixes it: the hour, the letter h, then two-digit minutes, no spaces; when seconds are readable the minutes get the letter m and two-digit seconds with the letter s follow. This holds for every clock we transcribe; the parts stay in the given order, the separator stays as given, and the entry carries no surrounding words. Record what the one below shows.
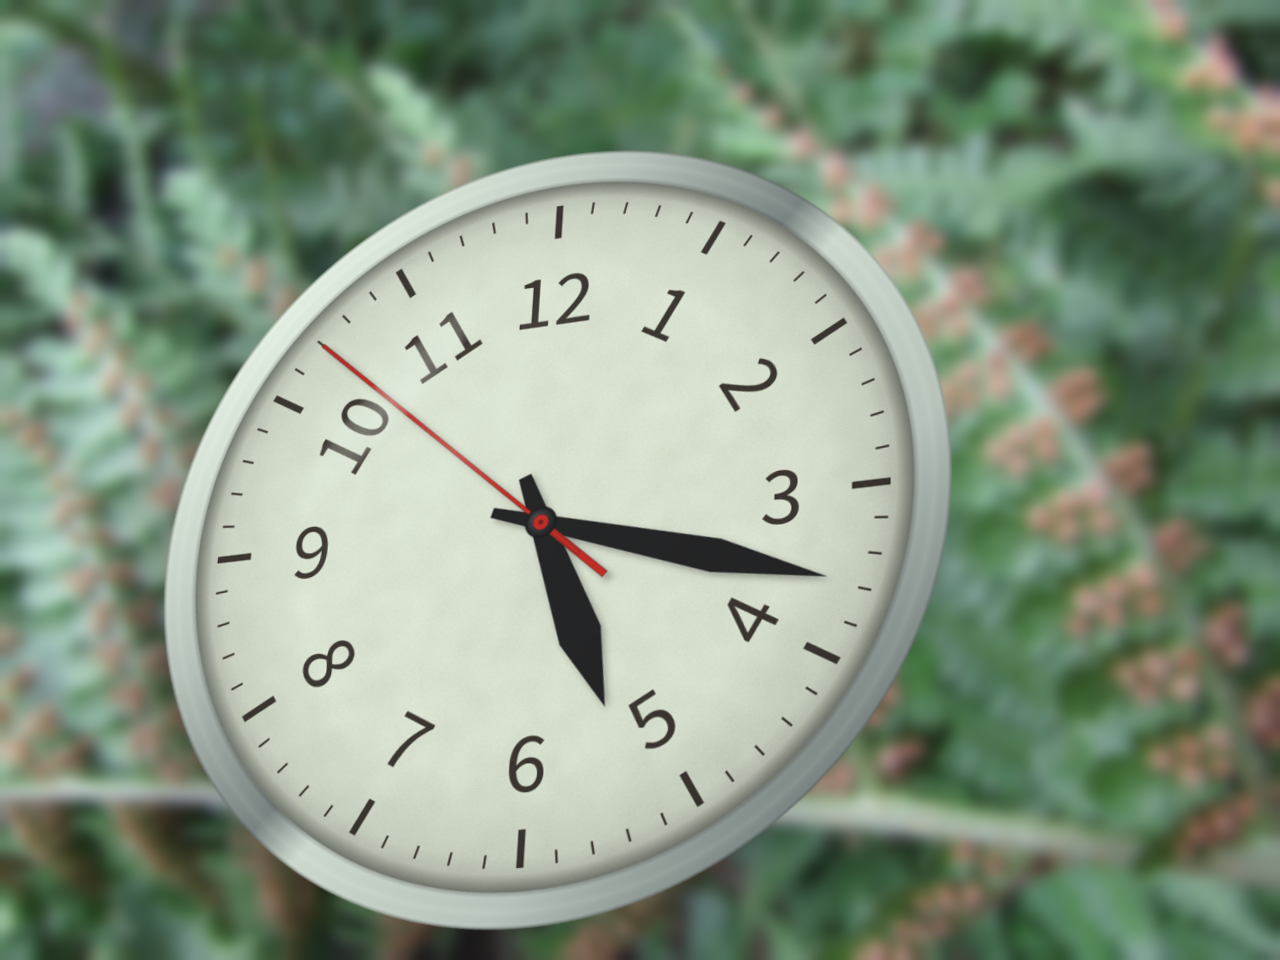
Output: 5h17m52s
